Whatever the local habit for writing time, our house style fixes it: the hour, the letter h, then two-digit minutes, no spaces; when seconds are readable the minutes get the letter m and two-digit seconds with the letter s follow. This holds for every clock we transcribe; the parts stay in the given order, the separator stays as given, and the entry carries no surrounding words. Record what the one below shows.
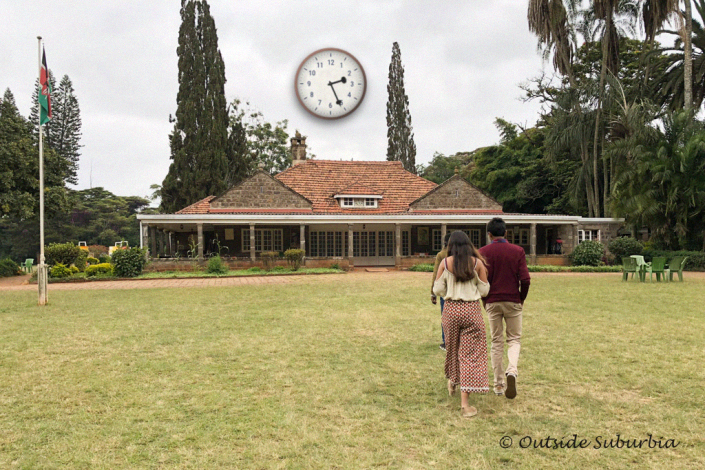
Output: 2h26
